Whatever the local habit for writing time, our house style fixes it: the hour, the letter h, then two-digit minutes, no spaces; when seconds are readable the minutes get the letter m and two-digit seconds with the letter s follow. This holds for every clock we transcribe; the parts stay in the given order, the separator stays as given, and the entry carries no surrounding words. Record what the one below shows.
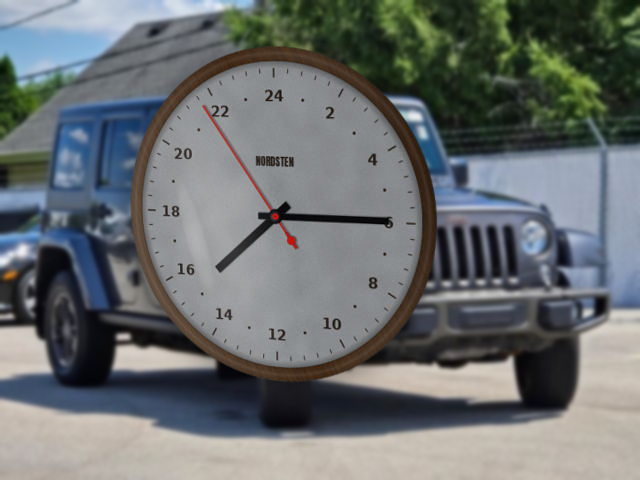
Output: 15h14m54s
